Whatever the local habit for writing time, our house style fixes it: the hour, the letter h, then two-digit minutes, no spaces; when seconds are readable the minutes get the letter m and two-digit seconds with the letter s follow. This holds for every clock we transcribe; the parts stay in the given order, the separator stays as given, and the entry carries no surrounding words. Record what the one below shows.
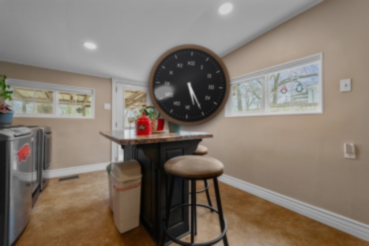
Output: 5h25
